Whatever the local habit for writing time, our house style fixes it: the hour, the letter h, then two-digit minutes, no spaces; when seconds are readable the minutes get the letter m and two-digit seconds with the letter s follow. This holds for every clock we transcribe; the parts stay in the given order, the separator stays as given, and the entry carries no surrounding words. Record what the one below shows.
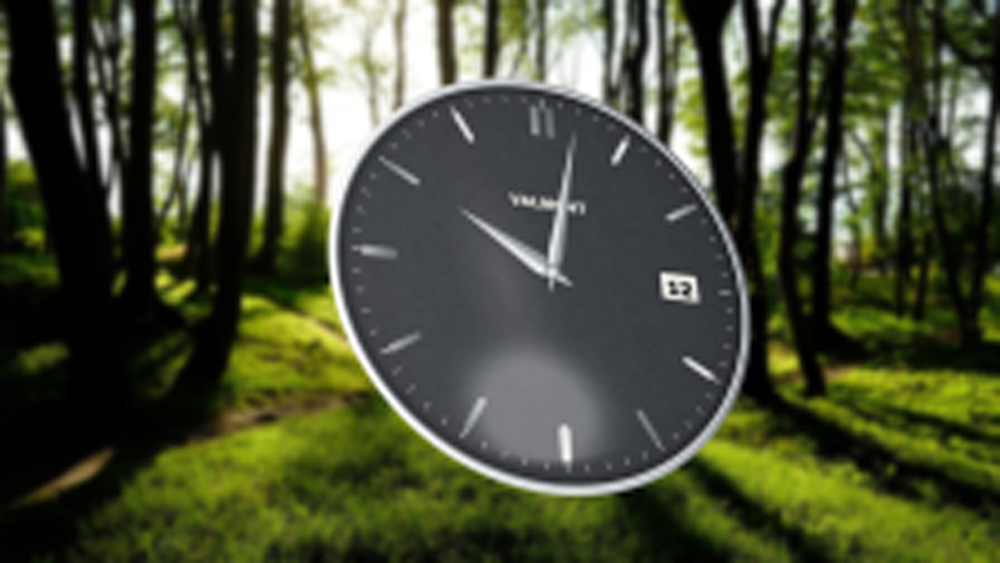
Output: 10h02
